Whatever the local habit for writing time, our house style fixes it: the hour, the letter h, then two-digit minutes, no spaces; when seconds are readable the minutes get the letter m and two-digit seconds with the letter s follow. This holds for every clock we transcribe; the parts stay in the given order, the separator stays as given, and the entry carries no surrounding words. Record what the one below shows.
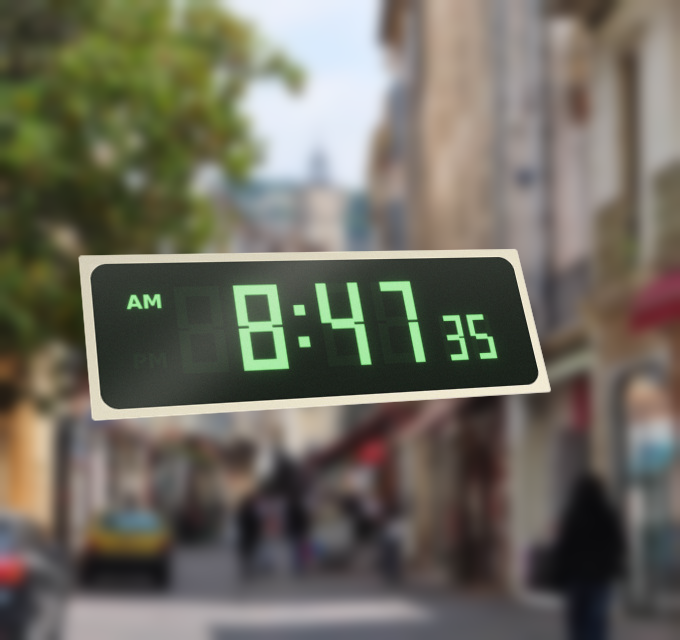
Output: 8h47m35s
